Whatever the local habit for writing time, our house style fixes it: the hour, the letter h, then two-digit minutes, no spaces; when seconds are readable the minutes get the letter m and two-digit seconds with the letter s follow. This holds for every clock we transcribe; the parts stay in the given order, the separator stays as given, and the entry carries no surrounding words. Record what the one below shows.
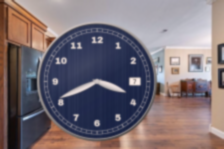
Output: 3h41
